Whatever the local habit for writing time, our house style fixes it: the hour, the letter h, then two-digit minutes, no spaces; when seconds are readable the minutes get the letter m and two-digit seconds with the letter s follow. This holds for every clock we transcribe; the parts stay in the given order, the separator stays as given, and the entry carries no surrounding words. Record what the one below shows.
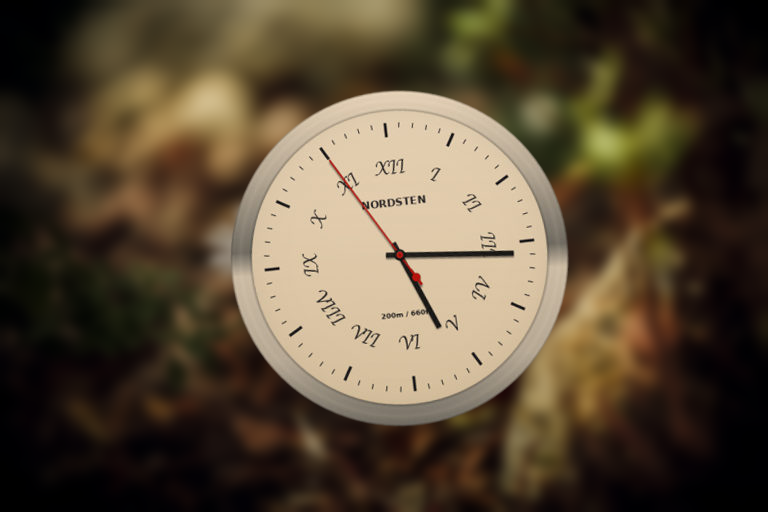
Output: 5h15m55s
